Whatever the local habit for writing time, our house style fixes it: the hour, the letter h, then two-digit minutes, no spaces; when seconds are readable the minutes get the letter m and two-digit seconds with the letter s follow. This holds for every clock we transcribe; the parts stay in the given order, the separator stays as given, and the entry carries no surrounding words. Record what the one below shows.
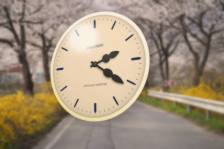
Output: 2h21
